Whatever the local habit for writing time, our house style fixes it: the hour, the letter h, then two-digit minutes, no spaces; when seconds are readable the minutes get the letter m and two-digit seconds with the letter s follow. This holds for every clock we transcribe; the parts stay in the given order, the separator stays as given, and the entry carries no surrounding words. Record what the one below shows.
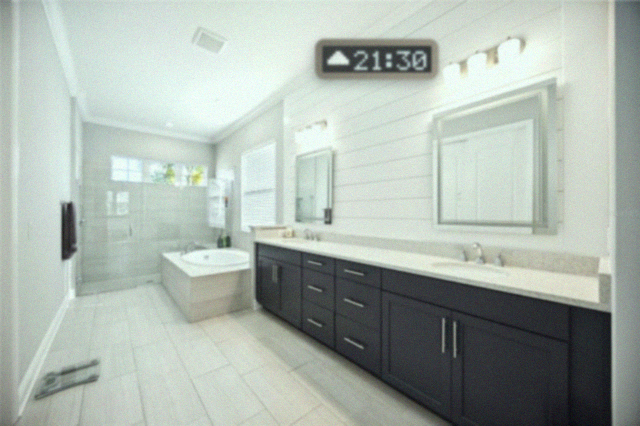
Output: 21h30
